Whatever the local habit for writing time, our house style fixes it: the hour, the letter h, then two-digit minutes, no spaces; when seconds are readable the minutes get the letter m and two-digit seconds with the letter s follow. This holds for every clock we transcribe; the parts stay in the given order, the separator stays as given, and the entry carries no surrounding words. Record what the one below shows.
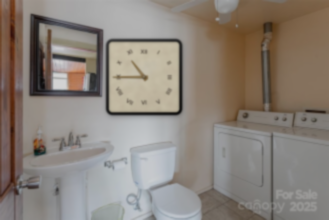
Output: 10h45
